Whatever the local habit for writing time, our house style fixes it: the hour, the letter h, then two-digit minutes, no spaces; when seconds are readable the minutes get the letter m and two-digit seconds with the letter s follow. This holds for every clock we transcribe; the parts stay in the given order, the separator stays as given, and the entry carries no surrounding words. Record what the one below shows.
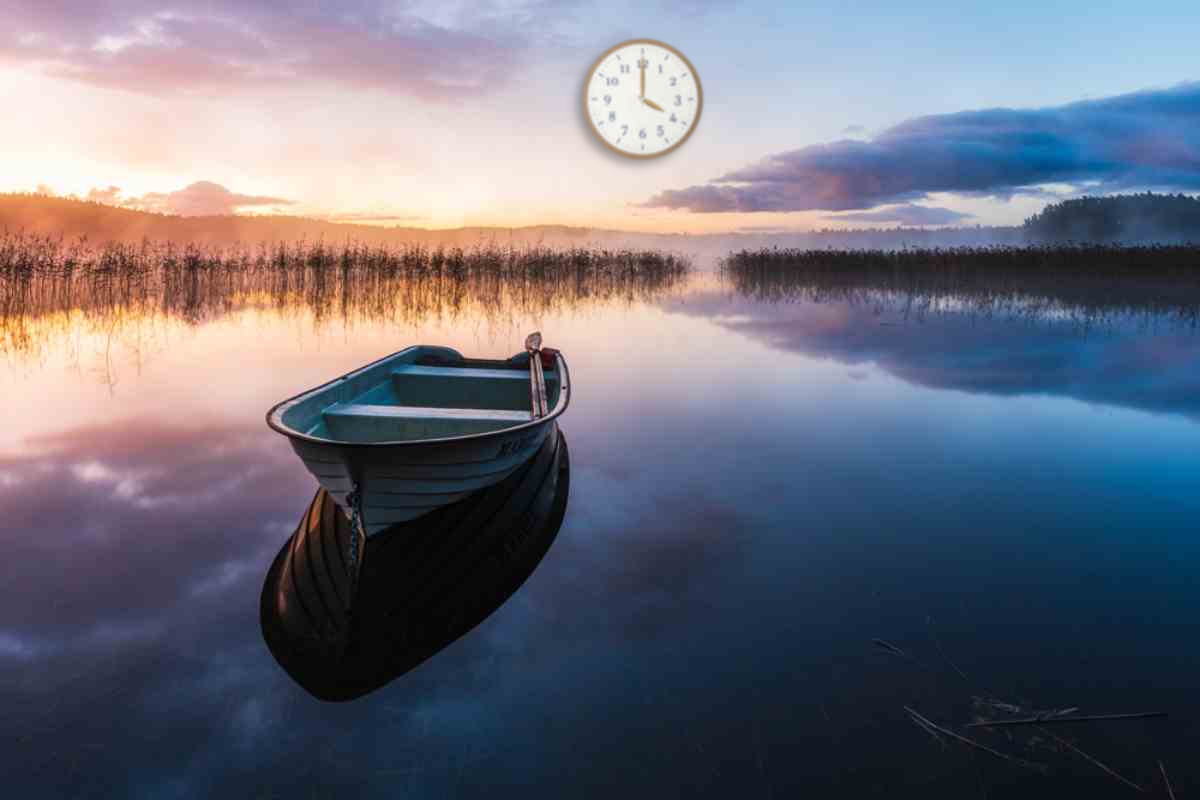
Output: 4h00
